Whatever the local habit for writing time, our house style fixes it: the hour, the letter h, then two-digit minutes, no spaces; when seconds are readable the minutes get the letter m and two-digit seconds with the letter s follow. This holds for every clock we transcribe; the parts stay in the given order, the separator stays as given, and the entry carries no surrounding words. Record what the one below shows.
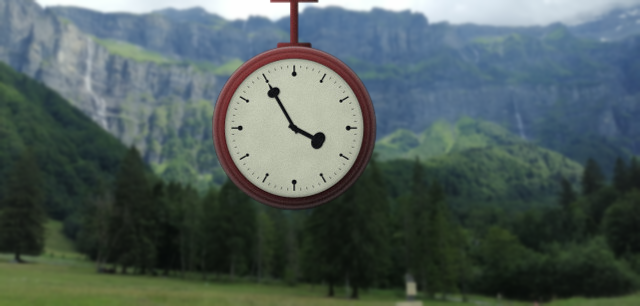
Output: 3h55
